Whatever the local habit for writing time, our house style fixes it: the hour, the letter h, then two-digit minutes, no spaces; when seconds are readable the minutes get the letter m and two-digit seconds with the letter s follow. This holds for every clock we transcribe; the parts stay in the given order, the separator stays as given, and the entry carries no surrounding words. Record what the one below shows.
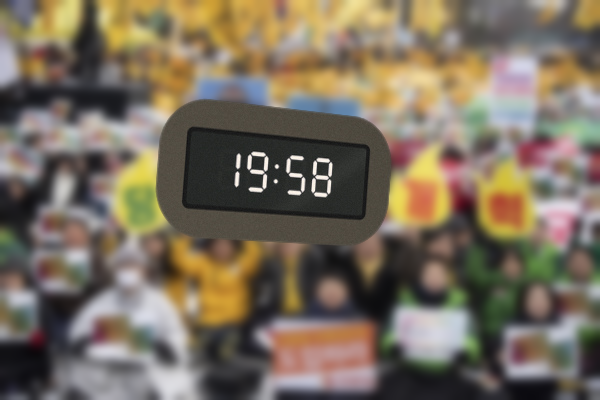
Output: 19h58
